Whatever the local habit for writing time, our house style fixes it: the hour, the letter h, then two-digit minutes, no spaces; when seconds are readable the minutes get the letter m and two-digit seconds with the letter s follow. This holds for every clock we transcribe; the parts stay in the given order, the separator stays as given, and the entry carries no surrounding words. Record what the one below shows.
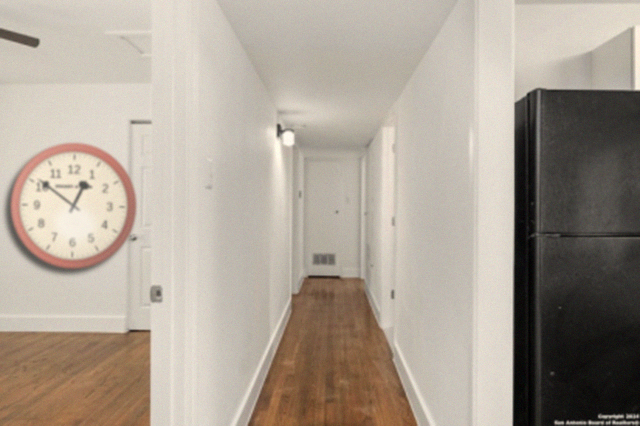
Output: 12h51
